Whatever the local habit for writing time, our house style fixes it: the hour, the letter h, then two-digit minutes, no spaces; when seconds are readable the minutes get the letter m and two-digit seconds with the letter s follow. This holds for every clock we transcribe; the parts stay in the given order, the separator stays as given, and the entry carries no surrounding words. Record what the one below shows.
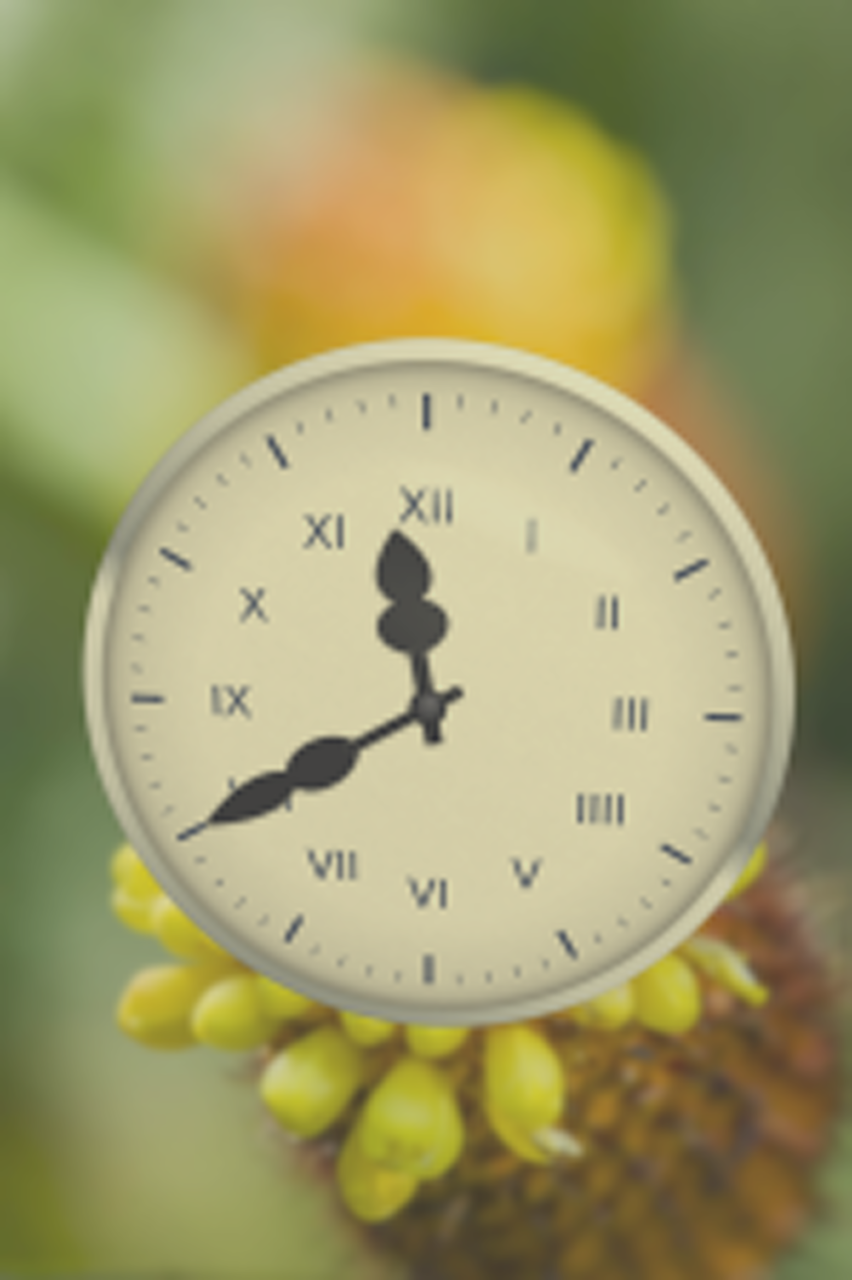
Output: 11h40
